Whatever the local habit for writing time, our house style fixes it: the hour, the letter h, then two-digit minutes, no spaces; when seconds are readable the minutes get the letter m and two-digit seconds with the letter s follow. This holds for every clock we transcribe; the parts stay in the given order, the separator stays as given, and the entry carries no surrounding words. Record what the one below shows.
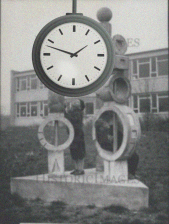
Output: 1h48
